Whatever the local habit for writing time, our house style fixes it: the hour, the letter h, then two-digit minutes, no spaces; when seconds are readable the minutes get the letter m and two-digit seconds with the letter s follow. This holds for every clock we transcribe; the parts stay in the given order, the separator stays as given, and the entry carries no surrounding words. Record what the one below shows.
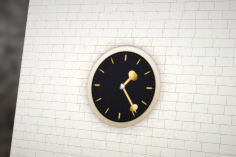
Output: 1h24
